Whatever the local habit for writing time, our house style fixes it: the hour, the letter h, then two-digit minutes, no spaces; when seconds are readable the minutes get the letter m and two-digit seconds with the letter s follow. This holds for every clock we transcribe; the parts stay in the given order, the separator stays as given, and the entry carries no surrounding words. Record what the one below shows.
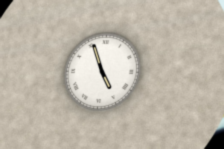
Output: 4h56
